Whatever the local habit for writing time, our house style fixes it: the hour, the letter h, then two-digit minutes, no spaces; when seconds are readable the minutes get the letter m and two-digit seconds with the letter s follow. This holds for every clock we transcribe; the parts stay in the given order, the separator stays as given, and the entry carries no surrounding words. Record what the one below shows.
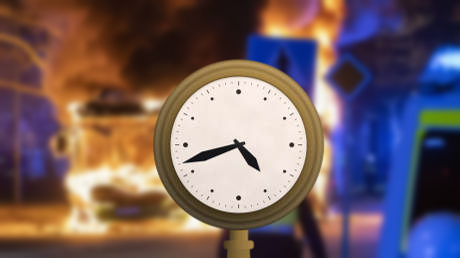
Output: 4h42
